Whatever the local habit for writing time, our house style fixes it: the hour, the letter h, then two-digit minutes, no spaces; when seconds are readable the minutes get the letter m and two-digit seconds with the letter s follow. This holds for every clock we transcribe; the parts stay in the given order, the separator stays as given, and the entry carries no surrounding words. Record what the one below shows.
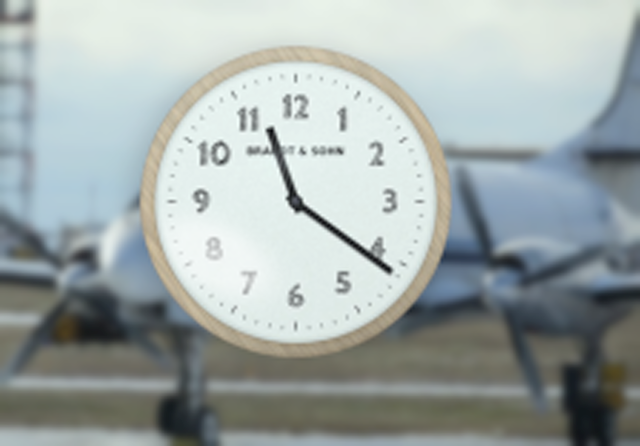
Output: 11h21
